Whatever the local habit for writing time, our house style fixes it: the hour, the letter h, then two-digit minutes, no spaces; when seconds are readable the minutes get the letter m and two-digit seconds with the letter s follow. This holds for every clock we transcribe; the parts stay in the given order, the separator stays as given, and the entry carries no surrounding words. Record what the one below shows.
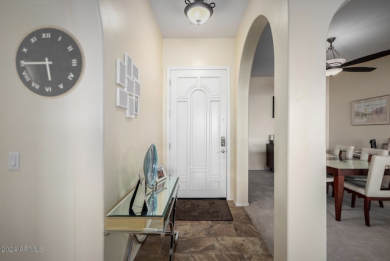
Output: 5h45
